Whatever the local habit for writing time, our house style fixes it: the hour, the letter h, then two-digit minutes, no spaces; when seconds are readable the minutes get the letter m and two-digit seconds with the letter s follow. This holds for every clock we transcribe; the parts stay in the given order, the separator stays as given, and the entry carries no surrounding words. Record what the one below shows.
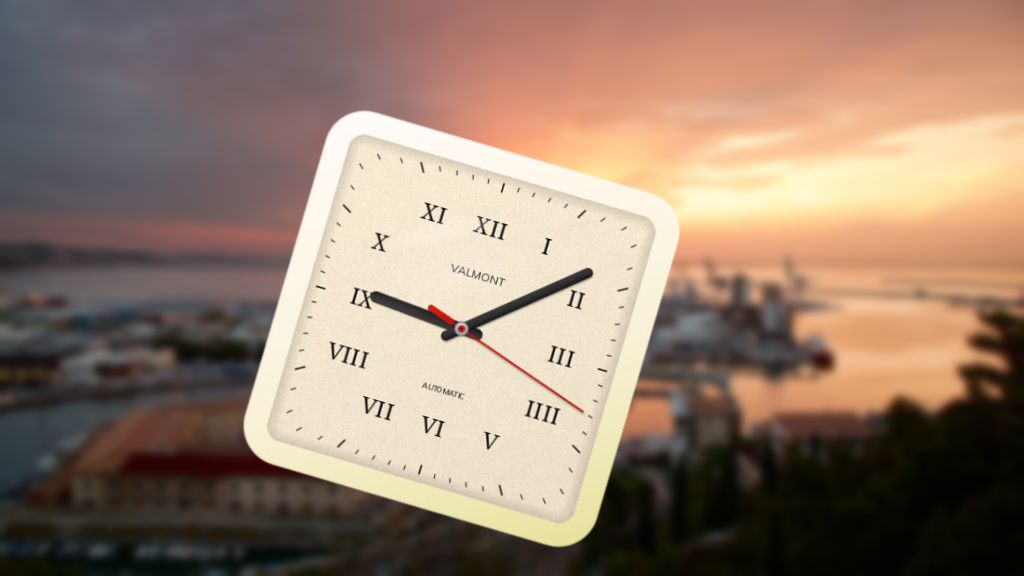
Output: 9h08m18s
